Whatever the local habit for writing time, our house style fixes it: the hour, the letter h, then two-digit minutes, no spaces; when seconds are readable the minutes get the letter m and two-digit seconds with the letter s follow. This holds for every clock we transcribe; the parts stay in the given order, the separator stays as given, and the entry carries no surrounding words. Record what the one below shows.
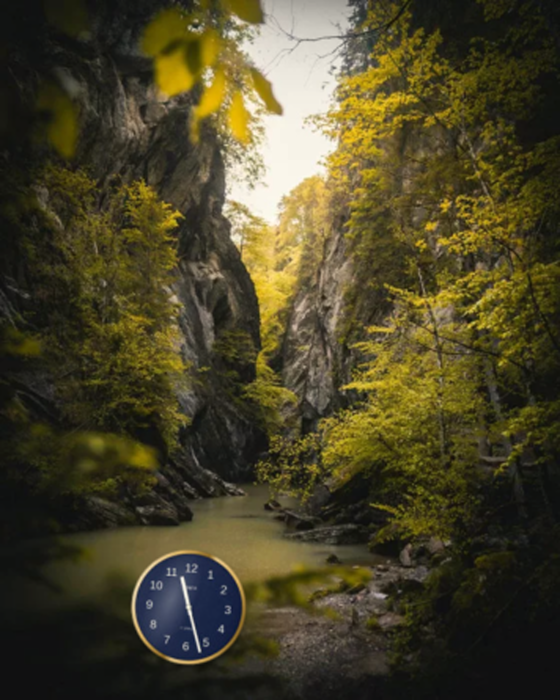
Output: 11h27
